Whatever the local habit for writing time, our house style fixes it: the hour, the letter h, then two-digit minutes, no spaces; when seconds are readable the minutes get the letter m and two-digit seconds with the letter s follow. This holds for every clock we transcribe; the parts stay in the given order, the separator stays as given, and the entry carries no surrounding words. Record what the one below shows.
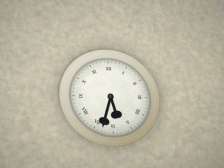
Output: 5h33
